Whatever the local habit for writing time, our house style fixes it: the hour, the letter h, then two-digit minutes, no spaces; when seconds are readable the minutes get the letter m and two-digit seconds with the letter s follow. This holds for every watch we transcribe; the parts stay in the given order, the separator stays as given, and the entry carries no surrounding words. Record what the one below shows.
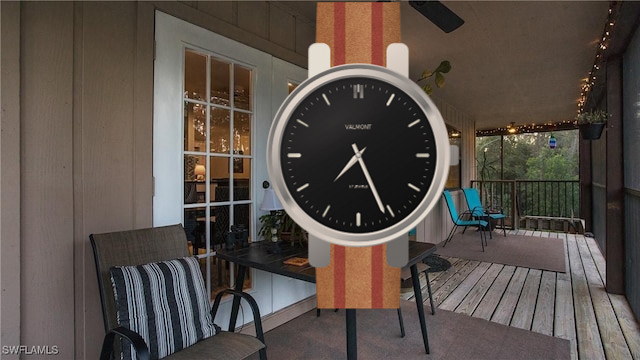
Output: 7h26
